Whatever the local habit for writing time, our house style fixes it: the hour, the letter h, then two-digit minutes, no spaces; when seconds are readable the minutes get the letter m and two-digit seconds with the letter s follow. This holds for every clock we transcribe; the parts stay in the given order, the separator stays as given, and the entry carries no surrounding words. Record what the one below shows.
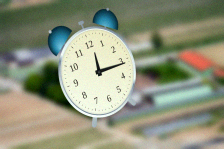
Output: 12h16
